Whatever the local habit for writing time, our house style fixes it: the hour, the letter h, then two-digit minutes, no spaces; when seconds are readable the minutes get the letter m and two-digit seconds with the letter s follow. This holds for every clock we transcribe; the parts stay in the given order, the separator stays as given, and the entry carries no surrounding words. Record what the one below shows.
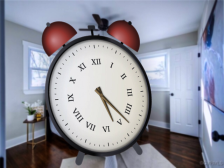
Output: 5h23
